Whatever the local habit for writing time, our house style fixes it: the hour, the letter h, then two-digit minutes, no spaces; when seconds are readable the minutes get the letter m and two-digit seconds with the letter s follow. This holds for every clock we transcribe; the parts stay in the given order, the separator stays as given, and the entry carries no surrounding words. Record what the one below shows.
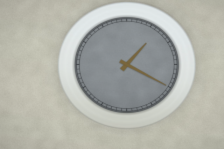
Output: 1h20
